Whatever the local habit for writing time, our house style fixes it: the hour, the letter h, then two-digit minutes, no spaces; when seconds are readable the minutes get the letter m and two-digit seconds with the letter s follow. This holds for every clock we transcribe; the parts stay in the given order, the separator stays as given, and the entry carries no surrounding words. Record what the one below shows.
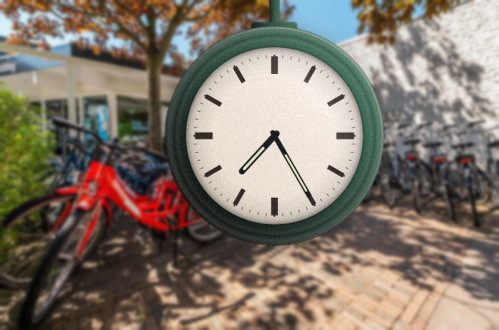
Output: 7h25
